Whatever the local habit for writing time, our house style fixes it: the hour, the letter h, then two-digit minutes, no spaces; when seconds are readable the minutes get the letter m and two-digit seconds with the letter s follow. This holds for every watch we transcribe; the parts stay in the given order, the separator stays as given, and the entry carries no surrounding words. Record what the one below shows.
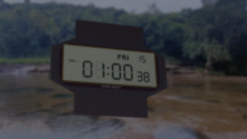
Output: 1h00m38s
